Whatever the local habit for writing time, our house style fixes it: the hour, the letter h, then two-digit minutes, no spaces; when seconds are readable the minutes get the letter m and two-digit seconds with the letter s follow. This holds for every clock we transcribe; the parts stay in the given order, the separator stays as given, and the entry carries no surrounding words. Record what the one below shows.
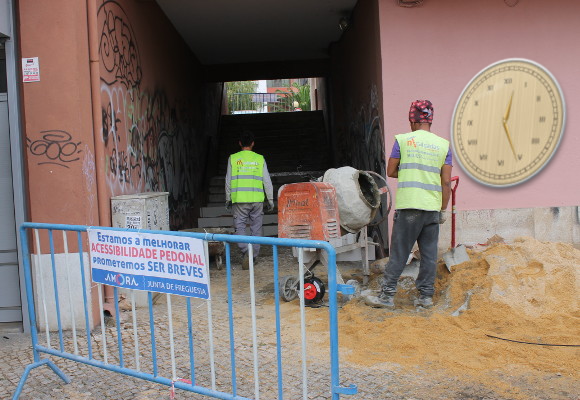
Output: 12h26
